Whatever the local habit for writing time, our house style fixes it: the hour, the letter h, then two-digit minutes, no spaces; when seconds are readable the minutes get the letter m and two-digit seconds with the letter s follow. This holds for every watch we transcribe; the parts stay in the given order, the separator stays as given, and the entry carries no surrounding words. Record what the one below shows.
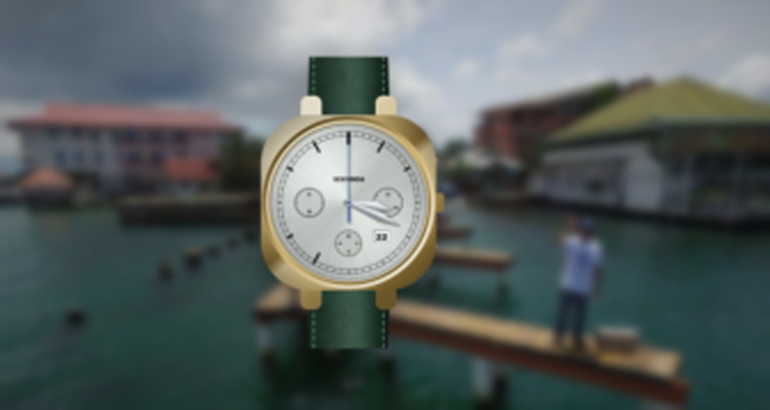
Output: 3h19
